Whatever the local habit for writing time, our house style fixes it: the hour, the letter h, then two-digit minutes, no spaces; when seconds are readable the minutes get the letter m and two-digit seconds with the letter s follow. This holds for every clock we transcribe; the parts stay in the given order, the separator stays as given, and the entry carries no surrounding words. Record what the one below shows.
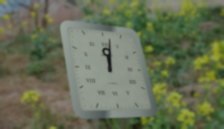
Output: 12h02
